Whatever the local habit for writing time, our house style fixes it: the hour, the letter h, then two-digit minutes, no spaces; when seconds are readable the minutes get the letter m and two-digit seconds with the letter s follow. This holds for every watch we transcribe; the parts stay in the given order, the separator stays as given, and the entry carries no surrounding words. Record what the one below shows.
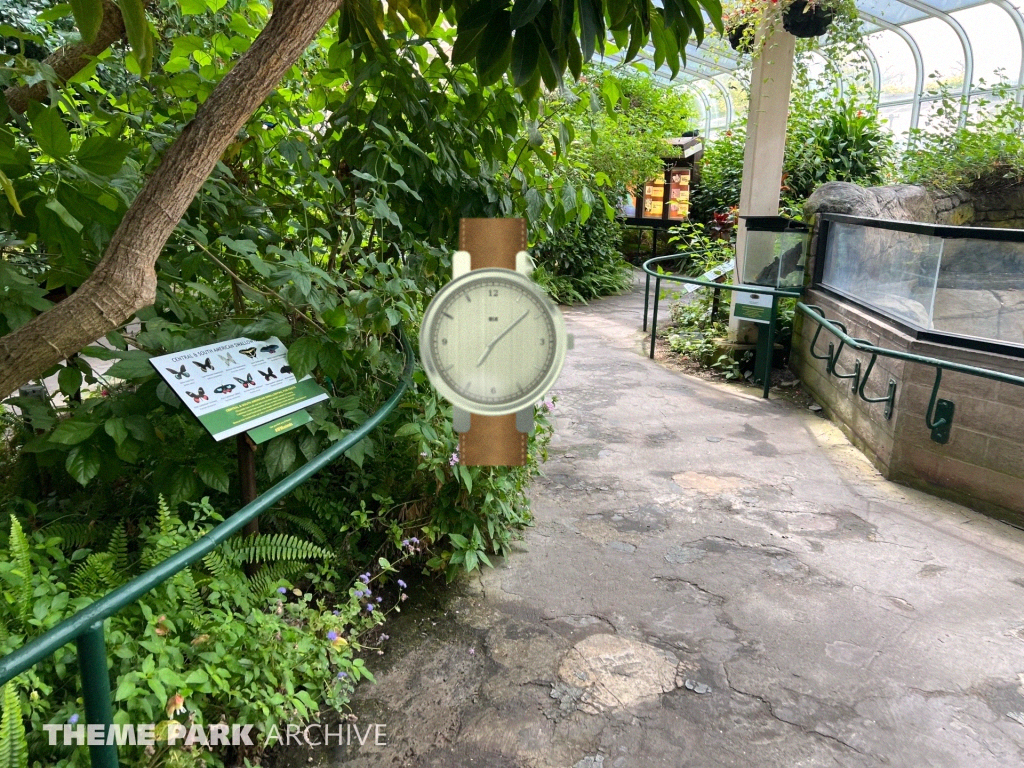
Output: 7h08
